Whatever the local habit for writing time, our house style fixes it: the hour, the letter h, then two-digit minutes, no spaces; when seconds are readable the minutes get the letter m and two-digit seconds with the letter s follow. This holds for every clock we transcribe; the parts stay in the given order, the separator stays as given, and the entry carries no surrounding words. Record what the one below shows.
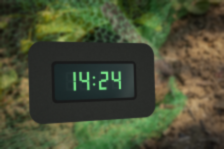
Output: 14h24
